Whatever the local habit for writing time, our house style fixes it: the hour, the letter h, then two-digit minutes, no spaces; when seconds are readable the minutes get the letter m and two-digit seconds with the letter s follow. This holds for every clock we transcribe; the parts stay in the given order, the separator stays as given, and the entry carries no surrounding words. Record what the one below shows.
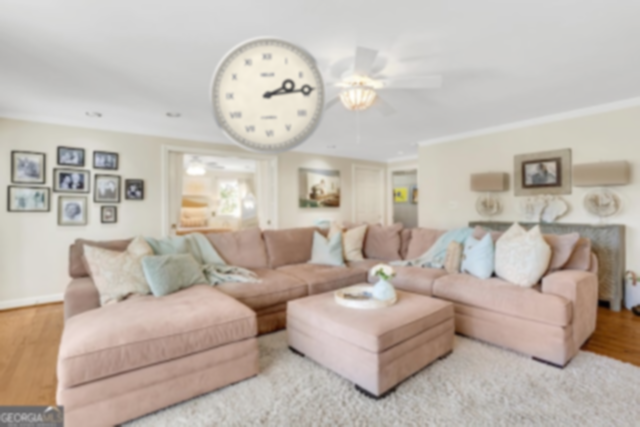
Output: 2h14
